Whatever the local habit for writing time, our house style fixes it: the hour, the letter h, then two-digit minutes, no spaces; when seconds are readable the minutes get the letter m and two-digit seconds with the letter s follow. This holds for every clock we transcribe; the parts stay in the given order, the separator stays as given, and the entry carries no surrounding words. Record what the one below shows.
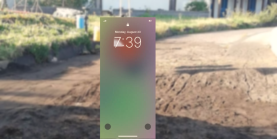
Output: 7h39
